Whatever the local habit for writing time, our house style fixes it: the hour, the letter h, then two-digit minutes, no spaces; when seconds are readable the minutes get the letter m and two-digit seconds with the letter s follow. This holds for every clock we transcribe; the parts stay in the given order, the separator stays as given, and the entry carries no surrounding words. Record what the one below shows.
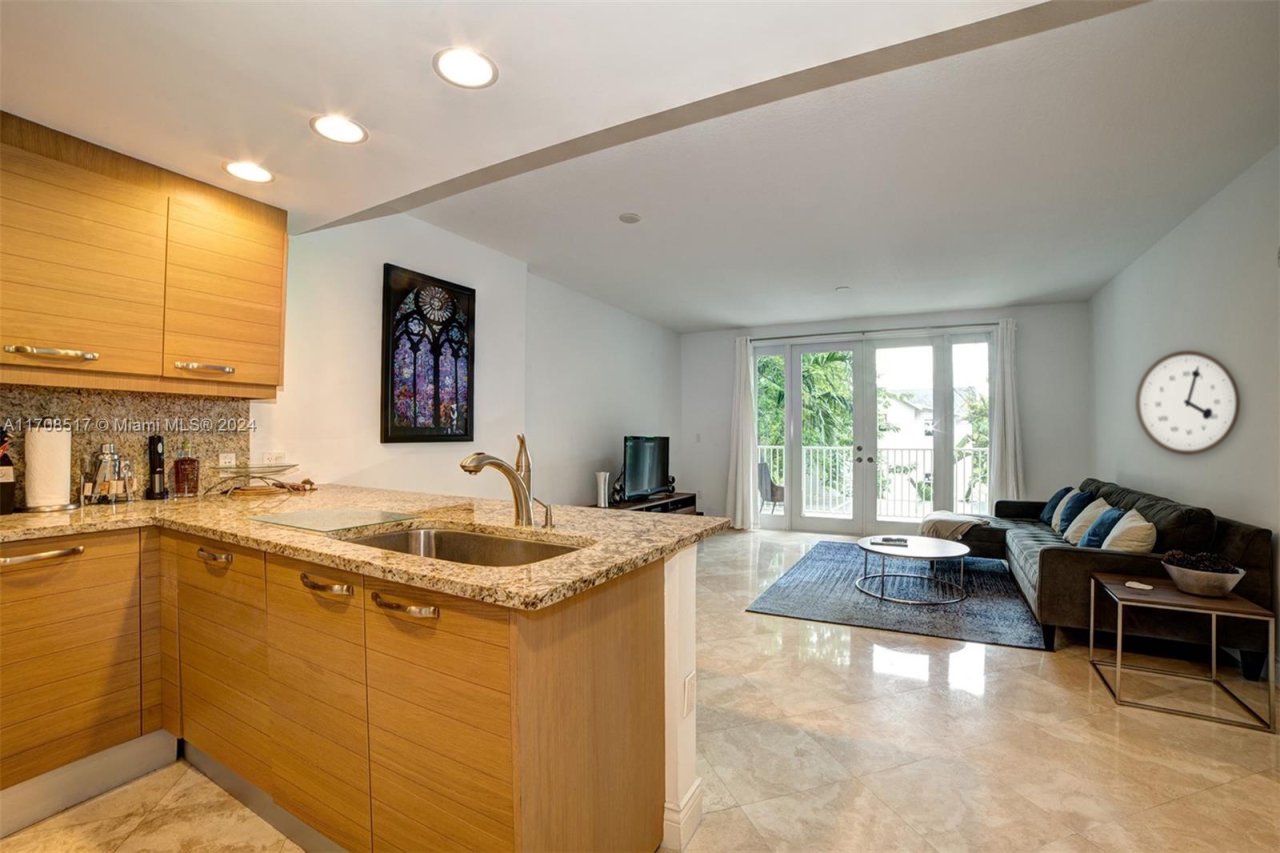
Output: 4h03
